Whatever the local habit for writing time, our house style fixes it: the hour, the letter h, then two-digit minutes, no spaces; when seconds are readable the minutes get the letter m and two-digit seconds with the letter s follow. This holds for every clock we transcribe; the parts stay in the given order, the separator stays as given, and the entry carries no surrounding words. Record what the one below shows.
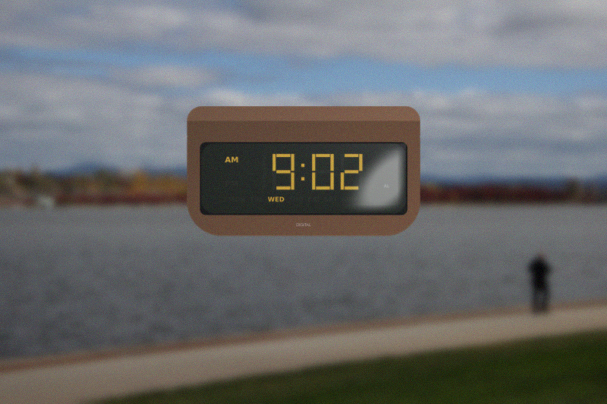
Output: 9h02
